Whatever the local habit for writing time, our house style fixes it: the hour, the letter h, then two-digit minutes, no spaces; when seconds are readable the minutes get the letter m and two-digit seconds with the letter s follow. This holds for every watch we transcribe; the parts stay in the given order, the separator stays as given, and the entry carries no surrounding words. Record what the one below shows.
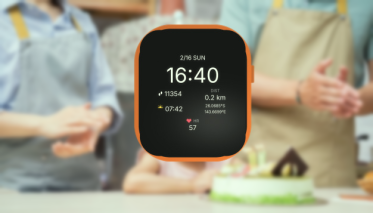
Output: 16h40
